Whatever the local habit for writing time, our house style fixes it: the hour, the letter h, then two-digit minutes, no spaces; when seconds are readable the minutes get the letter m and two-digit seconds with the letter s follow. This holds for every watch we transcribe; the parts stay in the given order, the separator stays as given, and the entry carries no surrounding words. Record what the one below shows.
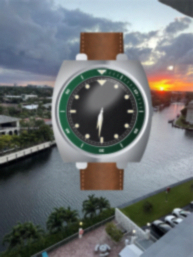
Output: 6h31
